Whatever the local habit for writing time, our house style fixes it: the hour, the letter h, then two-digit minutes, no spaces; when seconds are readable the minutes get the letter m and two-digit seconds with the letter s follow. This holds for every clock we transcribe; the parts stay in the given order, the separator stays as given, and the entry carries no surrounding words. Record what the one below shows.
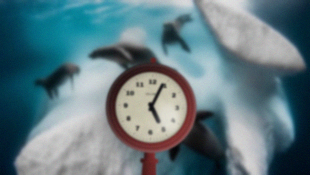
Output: 5h04
